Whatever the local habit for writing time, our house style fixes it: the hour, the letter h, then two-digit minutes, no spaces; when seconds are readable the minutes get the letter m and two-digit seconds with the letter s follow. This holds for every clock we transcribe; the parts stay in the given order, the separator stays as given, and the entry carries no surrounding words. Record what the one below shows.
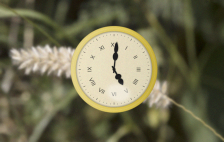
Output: 5h01
